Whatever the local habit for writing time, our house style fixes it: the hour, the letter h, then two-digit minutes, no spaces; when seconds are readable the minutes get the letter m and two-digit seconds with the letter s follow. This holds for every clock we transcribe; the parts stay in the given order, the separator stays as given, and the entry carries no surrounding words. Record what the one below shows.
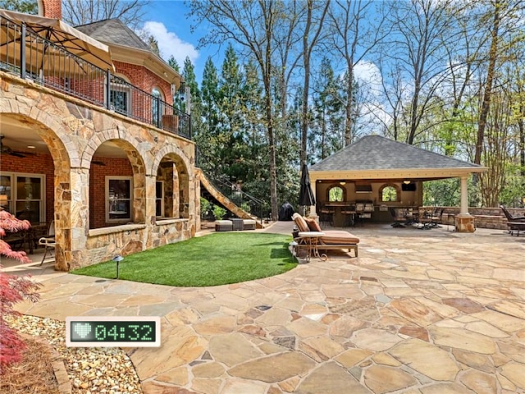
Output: 4h32
